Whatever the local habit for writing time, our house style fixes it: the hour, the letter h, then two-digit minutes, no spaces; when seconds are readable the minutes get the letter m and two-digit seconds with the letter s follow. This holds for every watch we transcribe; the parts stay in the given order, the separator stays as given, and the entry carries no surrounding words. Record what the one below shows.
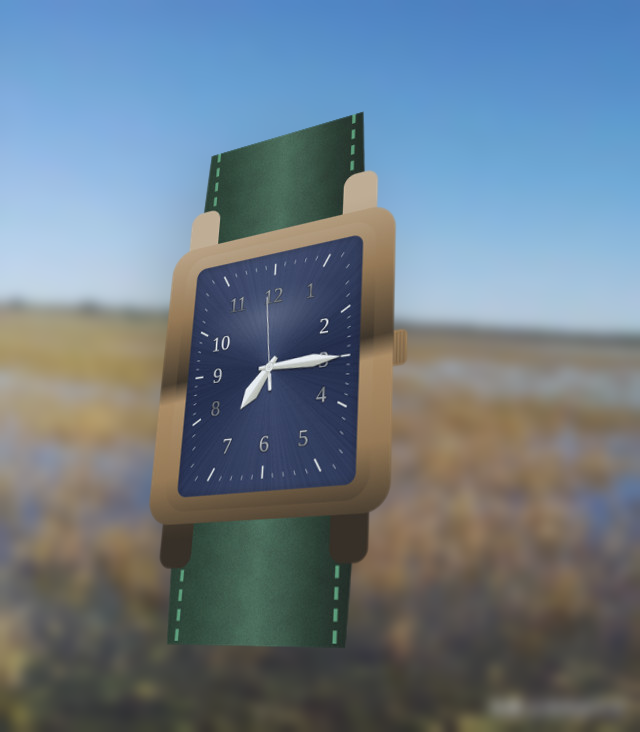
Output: 7h14m59s
